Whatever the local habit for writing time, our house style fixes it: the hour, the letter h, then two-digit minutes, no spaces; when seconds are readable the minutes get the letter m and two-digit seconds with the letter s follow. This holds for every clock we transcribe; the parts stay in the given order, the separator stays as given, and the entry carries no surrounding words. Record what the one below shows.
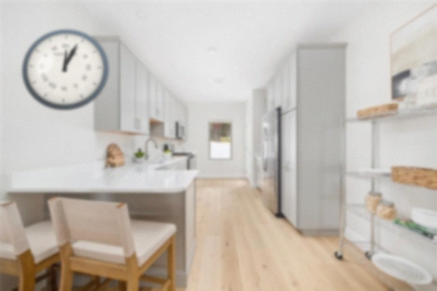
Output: 12h04
